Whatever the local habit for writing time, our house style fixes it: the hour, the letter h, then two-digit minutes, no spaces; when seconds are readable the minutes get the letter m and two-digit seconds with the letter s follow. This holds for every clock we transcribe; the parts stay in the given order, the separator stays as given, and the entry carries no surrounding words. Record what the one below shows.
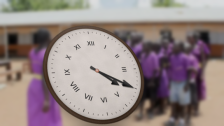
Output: 4h20
